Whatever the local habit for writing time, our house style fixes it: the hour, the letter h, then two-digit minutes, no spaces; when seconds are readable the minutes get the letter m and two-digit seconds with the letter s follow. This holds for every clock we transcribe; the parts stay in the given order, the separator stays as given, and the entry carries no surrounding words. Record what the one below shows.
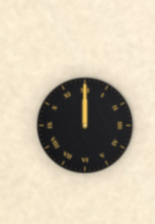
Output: 12h00
